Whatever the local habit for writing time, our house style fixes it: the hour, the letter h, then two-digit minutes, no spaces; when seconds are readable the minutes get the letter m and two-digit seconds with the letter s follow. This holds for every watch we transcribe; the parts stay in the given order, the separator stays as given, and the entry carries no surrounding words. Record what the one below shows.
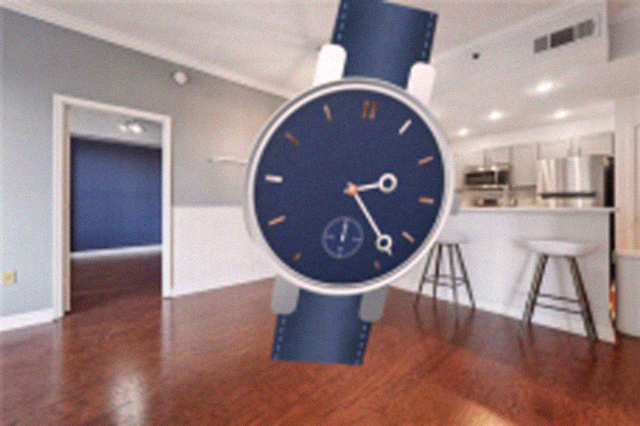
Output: 2h23
